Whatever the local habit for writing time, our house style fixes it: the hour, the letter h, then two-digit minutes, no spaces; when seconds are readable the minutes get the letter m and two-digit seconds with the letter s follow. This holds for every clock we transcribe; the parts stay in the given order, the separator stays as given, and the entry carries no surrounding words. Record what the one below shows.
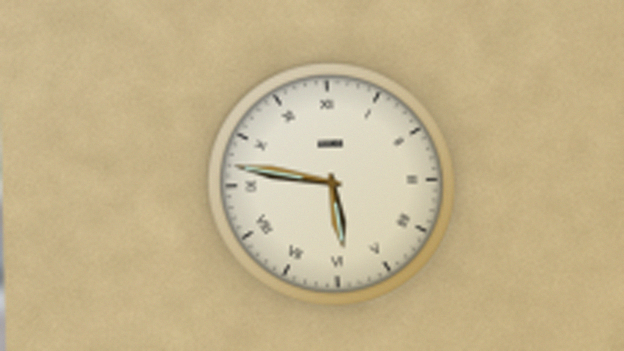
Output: 5h47
